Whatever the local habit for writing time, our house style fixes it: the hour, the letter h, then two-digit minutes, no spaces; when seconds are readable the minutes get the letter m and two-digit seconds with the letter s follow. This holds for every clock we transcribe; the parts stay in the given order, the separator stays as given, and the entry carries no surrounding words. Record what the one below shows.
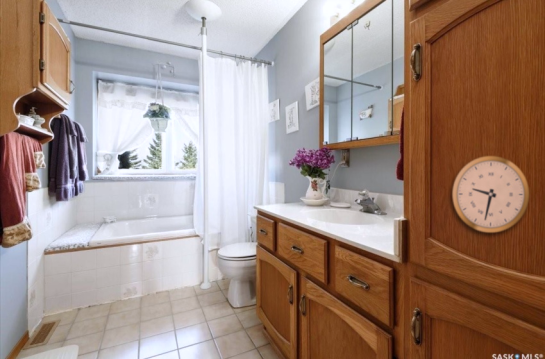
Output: 9h32
